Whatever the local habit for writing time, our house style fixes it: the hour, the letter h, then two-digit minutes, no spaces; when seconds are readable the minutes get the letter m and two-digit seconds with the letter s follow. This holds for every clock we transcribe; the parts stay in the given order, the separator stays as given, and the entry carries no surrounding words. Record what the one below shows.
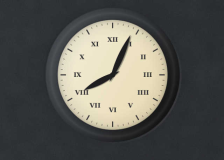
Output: 8h04
